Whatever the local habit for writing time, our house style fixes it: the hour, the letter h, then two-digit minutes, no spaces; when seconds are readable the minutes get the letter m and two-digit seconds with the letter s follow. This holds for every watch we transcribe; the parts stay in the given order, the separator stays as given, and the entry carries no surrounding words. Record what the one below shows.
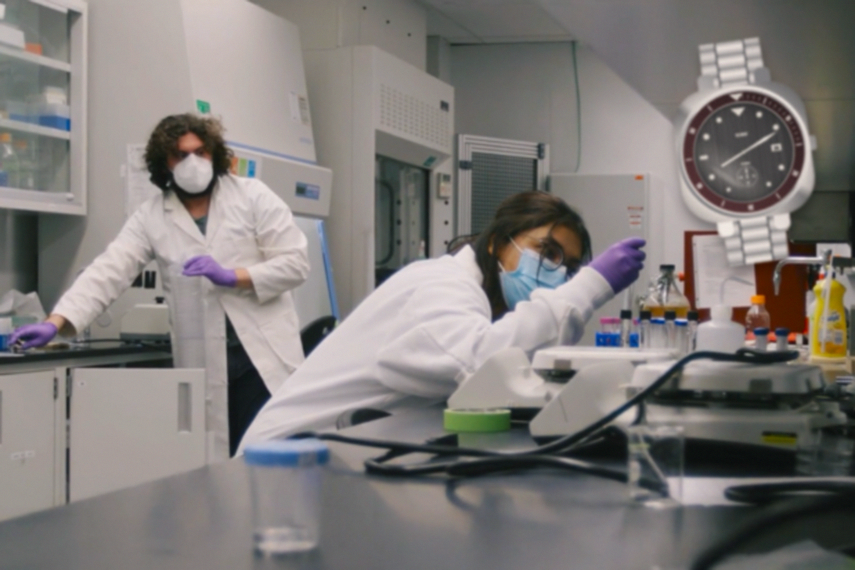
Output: 8h11
